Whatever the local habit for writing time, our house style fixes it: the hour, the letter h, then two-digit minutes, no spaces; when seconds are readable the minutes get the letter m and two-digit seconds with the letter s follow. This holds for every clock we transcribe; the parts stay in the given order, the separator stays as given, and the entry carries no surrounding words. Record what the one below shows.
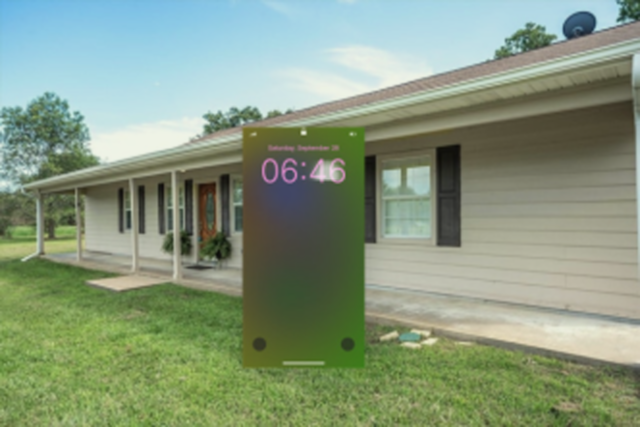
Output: 6h46
